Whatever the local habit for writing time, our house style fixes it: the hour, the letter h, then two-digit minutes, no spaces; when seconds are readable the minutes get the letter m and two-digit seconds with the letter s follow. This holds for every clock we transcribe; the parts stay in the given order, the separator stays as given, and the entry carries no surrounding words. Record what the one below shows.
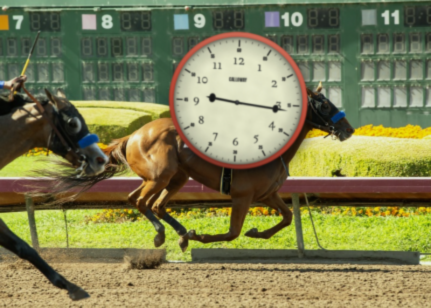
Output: 9h16
